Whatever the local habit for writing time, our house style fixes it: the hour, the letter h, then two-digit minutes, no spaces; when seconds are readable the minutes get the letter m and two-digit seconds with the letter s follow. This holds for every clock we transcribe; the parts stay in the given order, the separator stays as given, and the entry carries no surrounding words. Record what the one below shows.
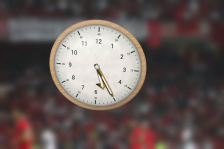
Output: 5h25
